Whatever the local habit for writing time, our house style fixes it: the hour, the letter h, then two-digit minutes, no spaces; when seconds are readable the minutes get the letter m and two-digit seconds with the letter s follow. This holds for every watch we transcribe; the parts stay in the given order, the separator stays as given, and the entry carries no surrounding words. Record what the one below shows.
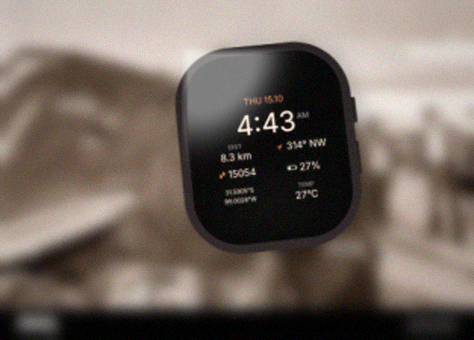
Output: 4h43
